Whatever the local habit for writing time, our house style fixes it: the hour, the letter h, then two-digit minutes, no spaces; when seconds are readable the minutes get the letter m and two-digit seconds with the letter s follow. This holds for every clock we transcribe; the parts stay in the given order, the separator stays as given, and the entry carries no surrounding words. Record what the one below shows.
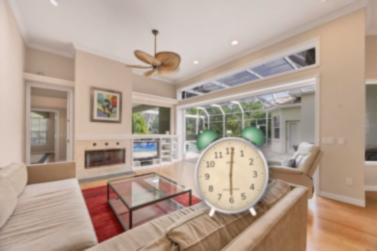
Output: 6h01
